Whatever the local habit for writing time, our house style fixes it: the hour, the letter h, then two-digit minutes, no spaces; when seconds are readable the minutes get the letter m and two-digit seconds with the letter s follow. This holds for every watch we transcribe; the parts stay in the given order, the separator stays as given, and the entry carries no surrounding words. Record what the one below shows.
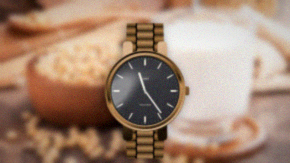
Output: 11h24
